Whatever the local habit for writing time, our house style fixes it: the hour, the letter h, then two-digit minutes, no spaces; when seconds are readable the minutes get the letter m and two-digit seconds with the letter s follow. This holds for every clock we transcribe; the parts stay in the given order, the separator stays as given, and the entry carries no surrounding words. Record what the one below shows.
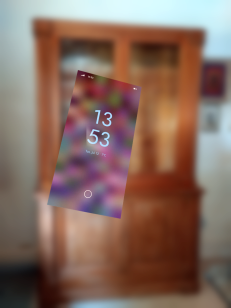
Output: 13h53
